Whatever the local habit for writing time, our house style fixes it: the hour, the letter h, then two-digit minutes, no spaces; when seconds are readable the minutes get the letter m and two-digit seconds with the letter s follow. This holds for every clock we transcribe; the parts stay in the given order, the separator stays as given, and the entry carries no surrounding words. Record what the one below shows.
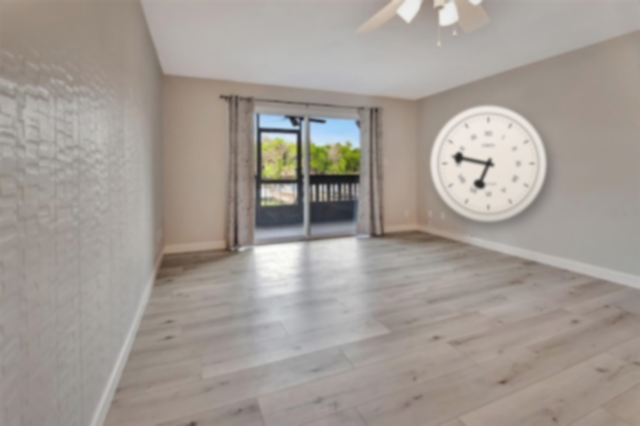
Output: 6h47
